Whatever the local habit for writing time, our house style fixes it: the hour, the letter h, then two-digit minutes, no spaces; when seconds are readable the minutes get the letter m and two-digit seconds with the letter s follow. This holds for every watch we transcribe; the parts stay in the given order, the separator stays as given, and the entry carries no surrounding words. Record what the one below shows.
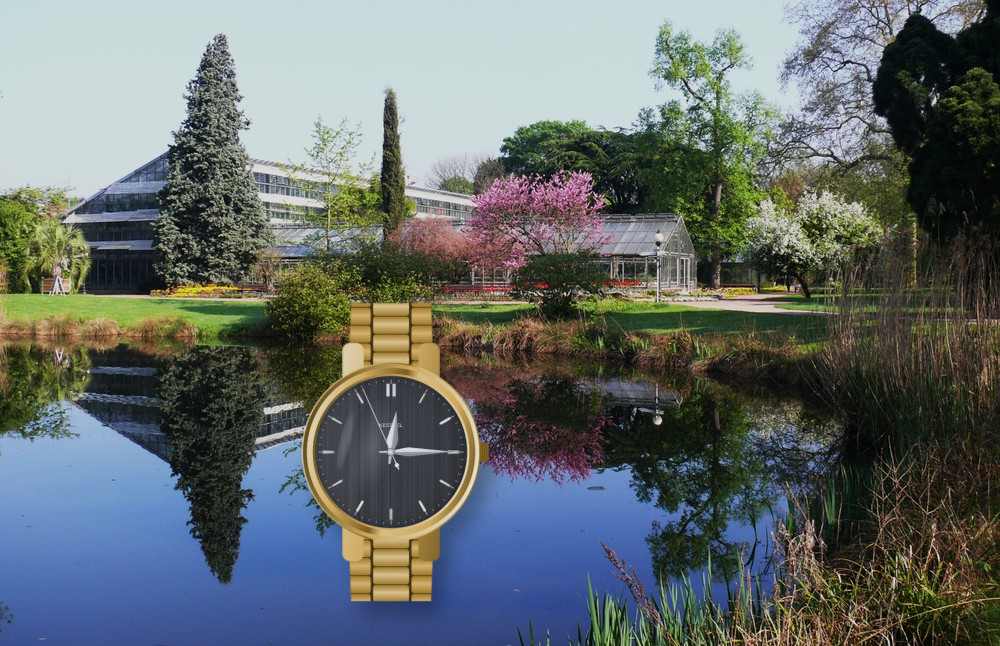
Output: 12h14m56s
